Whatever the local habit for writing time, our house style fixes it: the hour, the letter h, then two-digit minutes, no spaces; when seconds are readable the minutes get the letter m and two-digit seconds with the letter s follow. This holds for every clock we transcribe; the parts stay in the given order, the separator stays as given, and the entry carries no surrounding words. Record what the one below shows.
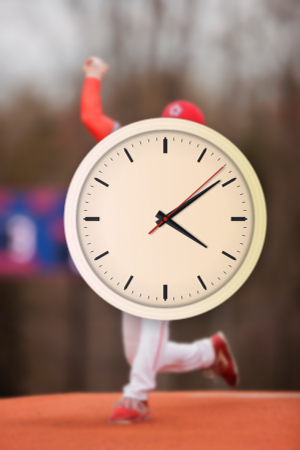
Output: 4h09m08s
